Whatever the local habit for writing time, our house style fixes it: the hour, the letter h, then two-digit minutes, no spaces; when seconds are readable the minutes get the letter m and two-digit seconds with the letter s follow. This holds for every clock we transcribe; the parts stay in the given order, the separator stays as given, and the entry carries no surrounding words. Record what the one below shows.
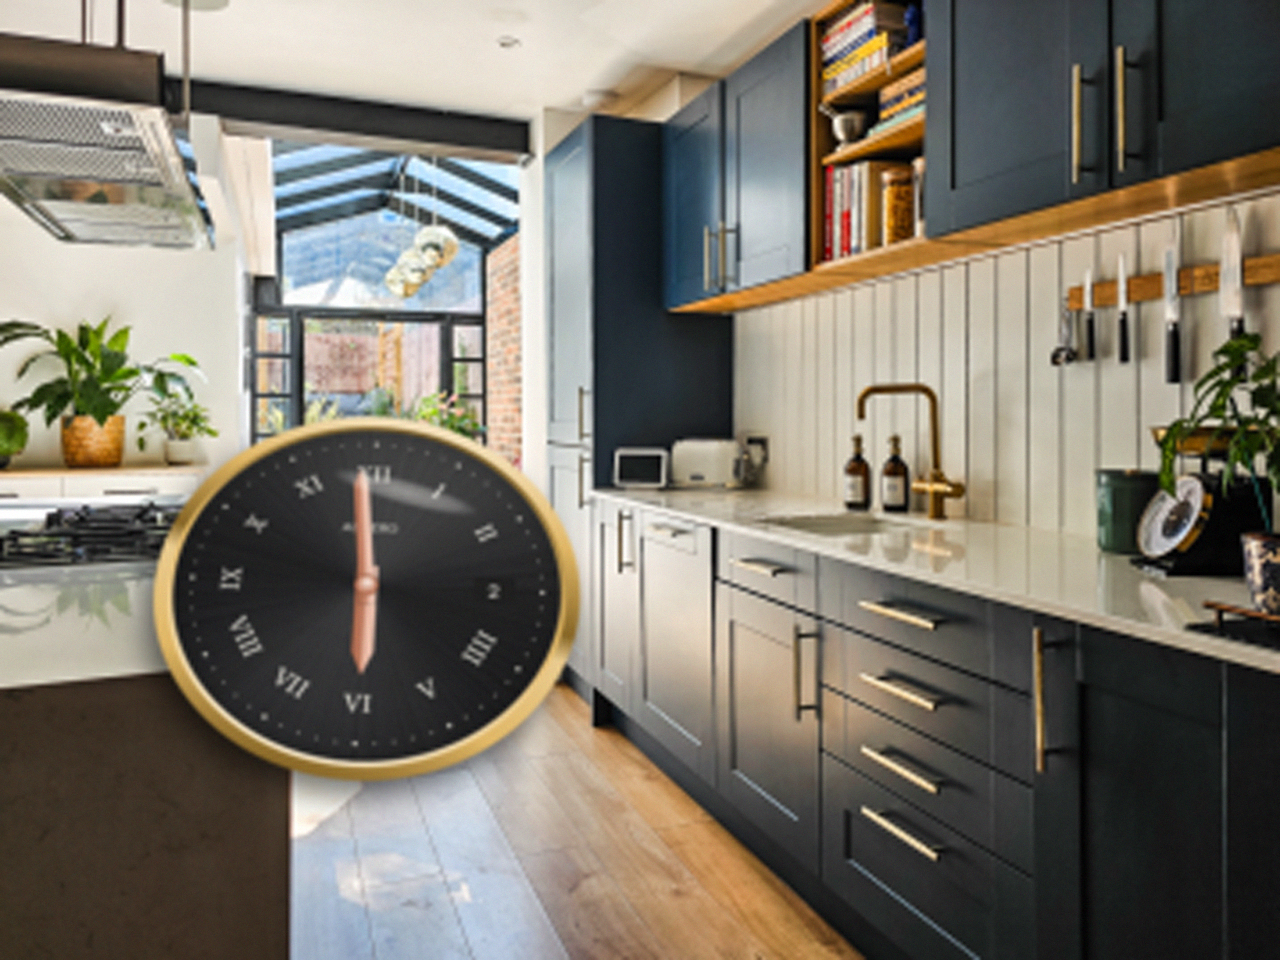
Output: 5h59
